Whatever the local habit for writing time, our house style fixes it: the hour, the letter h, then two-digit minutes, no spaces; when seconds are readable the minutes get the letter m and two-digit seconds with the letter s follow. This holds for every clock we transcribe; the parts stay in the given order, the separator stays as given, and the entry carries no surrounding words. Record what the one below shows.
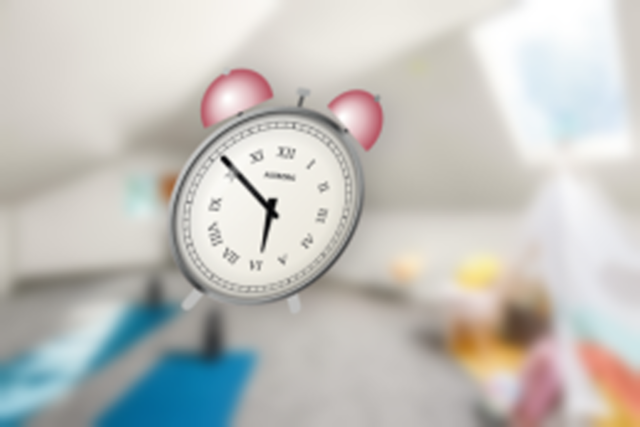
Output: 5h51
